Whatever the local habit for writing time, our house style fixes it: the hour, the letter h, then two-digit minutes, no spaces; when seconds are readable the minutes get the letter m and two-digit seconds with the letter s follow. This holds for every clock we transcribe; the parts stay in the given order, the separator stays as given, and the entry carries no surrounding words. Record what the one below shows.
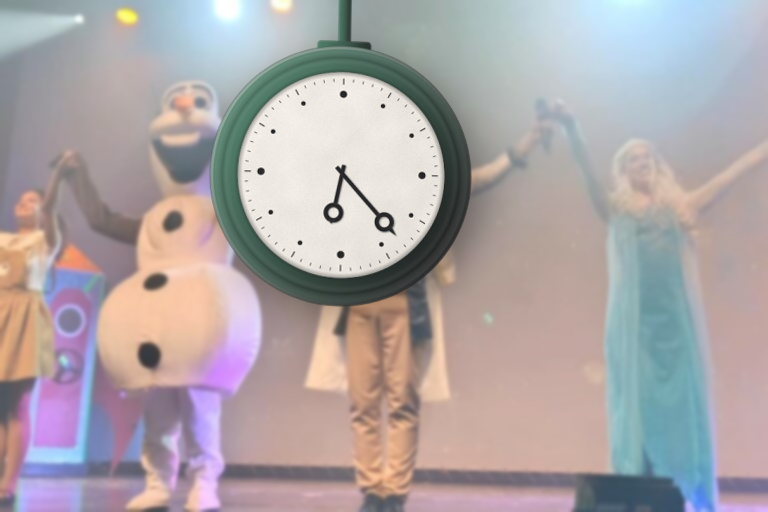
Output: 6h23
